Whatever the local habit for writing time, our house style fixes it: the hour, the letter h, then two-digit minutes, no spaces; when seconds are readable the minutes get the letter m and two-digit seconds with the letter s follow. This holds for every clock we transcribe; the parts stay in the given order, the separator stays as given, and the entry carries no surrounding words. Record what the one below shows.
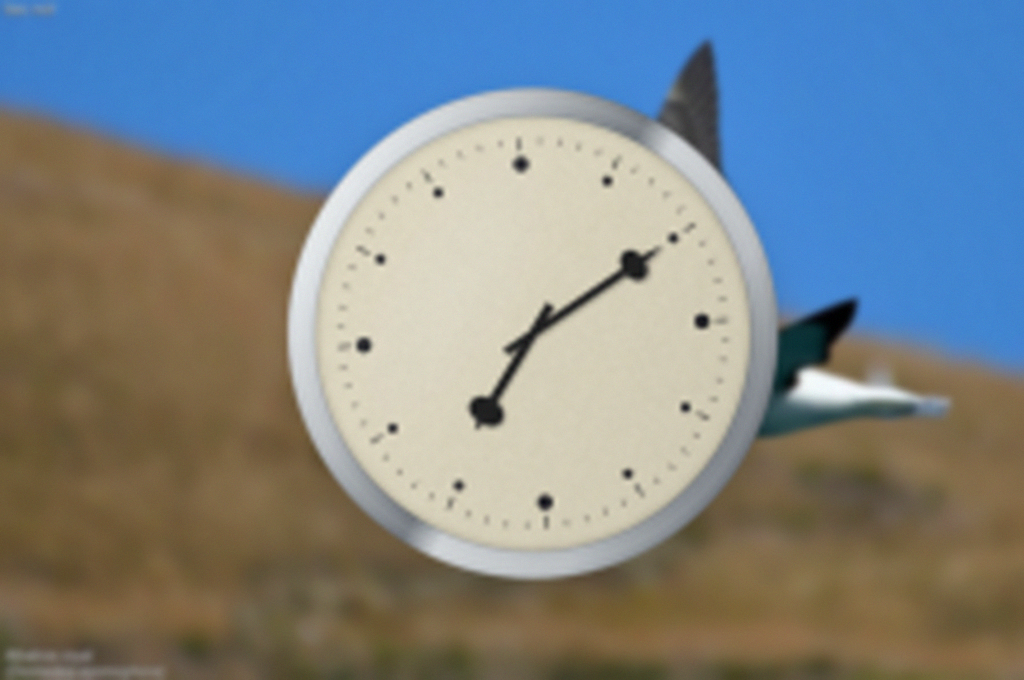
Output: 7h10
